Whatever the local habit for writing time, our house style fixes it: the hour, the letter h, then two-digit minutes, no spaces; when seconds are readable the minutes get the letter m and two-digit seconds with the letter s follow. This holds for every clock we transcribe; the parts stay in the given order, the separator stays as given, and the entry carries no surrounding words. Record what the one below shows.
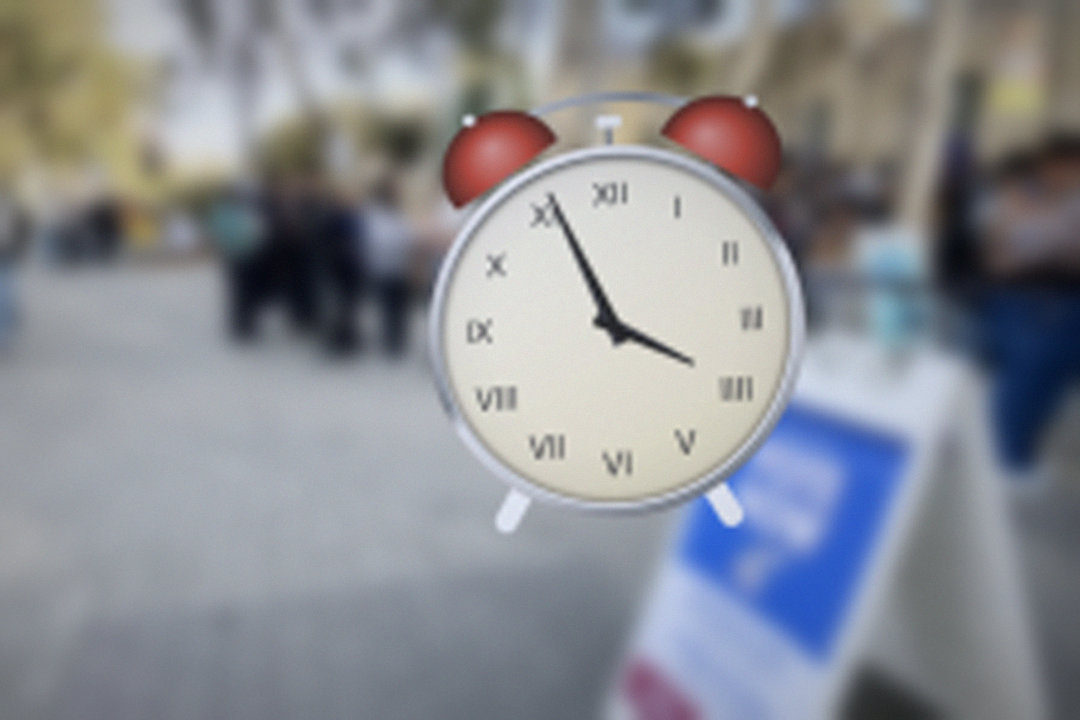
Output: 3h56
